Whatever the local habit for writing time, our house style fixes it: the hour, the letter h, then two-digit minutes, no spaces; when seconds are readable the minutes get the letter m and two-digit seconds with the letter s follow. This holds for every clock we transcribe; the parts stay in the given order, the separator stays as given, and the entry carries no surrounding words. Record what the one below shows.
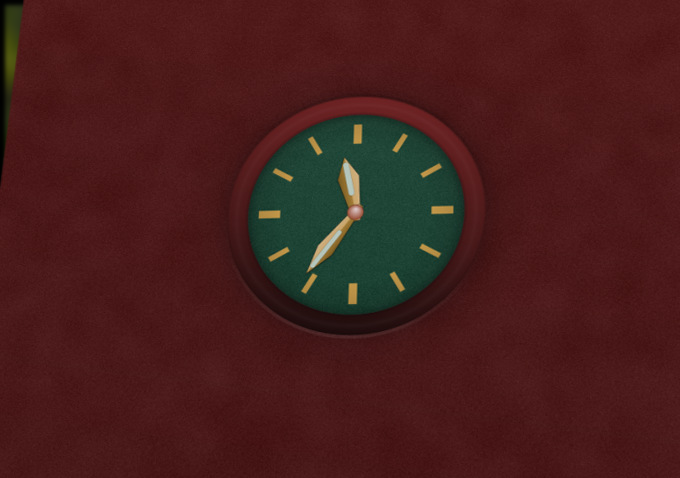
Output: 11h36
